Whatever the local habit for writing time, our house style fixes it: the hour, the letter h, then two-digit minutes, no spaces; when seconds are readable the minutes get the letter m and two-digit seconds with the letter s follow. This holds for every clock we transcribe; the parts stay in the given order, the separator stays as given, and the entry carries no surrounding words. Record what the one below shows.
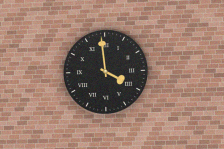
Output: 3h59
